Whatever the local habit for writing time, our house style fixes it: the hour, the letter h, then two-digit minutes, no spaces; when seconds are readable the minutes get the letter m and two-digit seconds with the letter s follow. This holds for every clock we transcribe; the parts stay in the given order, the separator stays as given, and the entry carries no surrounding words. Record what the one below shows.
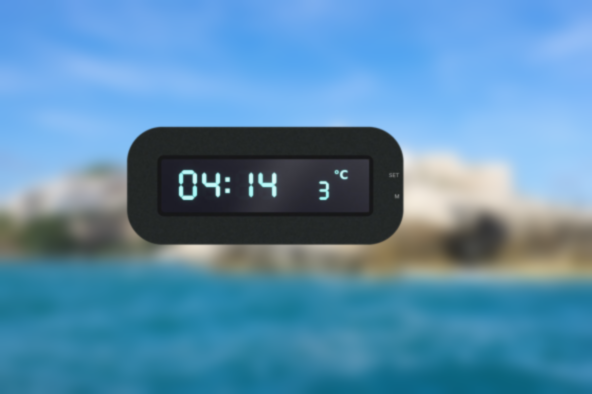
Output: 4h14
